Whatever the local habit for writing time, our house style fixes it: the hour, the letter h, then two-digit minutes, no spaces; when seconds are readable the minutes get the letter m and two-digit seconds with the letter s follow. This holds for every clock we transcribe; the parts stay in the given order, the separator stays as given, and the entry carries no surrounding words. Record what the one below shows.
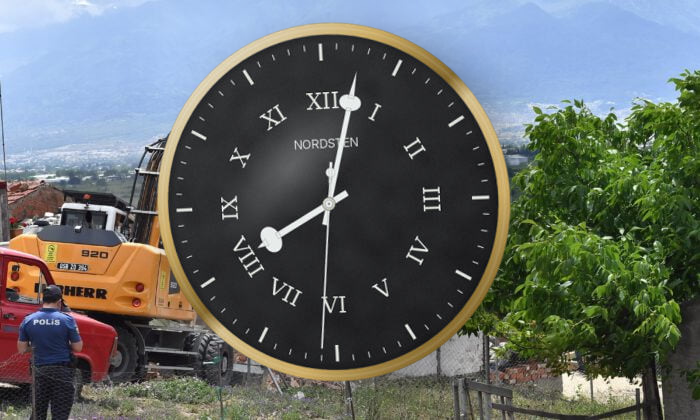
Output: 8h02m31s
